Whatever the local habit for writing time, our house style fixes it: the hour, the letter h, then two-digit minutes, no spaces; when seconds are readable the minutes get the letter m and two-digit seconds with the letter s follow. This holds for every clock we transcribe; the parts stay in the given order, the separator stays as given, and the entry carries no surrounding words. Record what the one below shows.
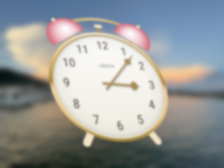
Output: 3h07
